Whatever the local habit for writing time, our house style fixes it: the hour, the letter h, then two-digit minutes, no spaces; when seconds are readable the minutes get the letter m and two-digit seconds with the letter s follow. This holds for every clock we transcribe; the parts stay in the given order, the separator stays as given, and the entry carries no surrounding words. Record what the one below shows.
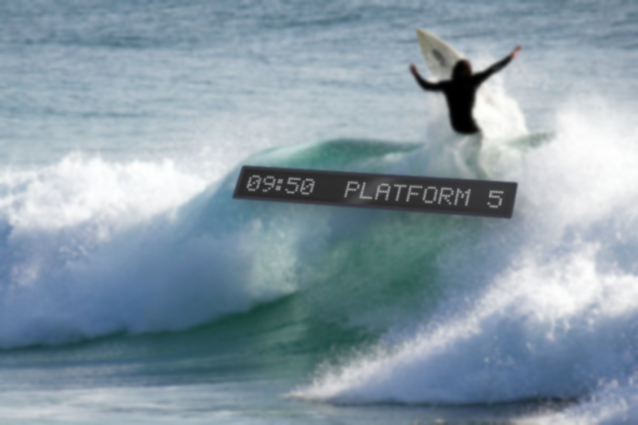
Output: 9h50
